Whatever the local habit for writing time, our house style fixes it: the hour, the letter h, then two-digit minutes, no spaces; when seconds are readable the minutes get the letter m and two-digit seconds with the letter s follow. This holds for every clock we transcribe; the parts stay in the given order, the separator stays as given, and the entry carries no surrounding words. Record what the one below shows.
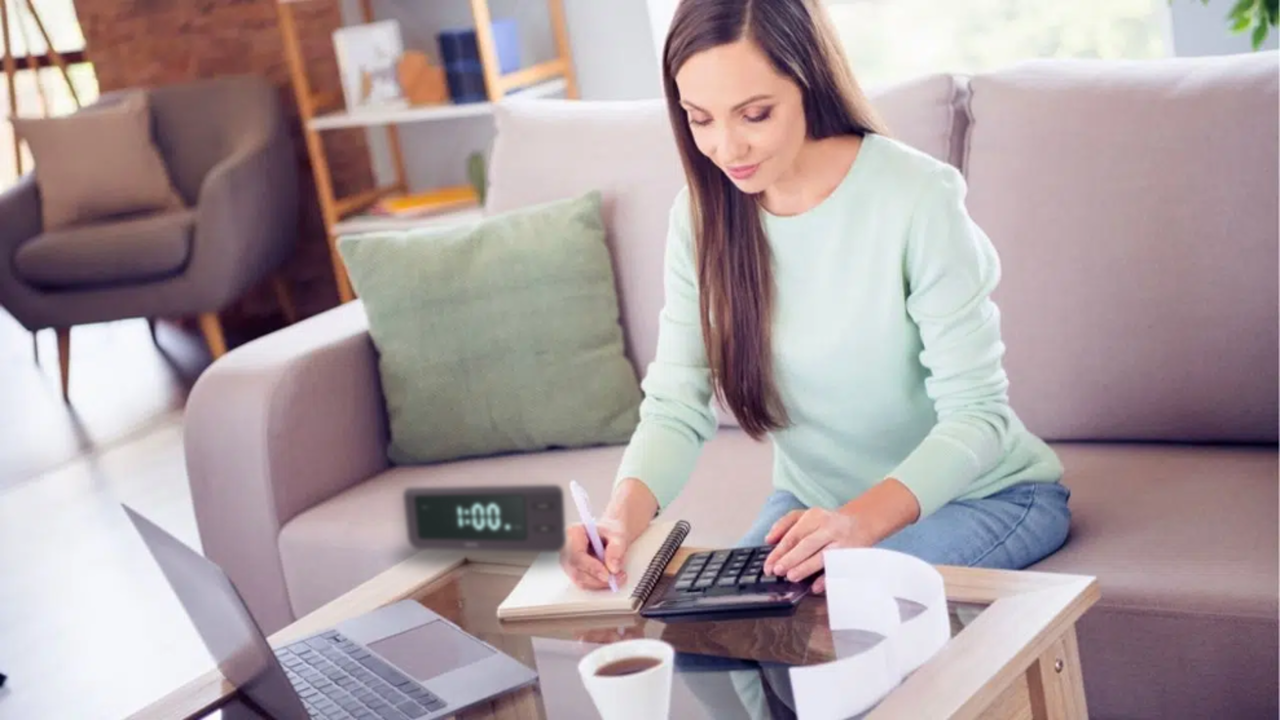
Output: 1h00
